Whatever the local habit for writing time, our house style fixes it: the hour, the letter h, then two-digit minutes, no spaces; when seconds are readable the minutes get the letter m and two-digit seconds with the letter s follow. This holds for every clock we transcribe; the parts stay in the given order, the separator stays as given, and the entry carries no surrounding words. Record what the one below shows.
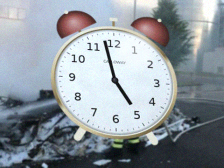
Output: 4h58
